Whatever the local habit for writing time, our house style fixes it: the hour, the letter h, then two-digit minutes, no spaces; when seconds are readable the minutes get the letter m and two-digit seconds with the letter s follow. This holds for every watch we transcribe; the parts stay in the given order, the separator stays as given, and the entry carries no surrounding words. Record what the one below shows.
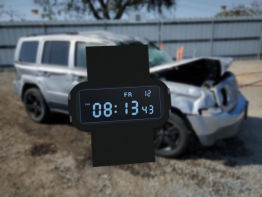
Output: 8h13m43s
